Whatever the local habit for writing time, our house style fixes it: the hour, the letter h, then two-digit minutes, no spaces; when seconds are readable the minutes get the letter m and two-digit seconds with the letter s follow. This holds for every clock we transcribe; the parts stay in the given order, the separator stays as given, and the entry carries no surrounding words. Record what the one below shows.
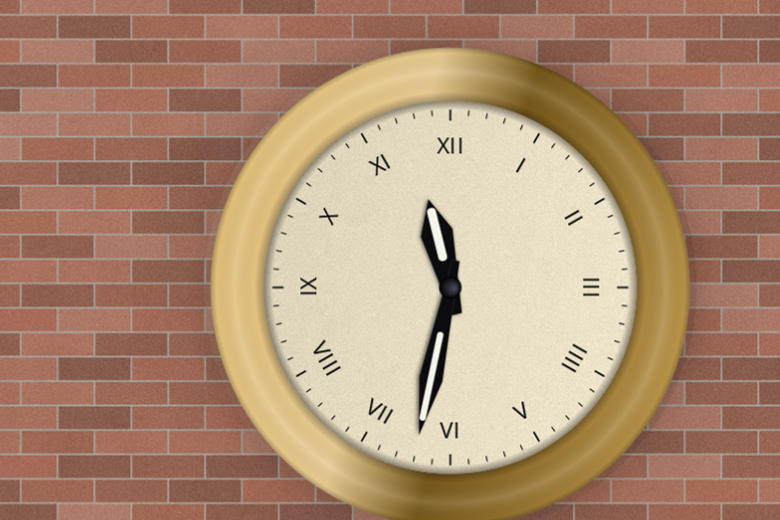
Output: 11h32
